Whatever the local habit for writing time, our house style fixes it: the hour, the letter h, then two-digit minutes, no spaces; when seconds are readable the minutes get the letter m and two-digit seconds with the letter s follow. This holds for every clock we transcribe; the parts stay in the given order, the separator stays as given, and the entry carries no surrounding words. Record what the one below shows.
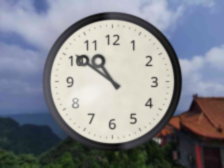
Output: 10h51
